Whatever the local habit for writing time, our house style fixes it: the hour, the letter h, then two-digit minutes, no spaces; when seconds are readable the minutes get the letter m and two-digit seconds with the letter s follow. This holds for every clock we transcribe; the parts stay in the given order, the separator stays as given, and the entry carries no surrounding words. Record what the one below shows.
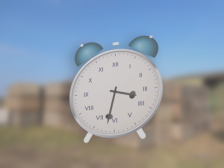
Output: 3h32
